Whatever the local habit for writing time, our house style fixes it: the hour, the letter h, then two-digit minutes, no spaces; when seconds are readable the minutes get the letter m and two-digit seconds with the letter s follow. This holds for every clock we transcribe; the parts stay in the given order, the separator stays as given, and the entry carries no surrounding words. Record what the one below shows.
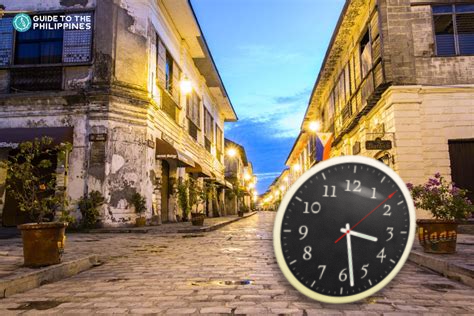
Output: 3h28m08s
